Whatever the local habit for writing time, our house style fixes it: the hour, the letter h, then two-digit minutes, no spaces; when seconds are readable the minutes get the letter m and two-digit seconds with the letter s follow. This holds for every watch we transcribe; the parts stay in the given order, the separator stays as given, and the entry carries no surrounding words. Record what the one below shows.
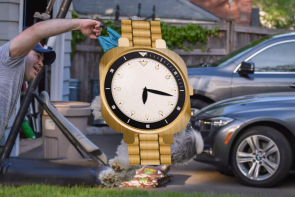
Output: 6h17
